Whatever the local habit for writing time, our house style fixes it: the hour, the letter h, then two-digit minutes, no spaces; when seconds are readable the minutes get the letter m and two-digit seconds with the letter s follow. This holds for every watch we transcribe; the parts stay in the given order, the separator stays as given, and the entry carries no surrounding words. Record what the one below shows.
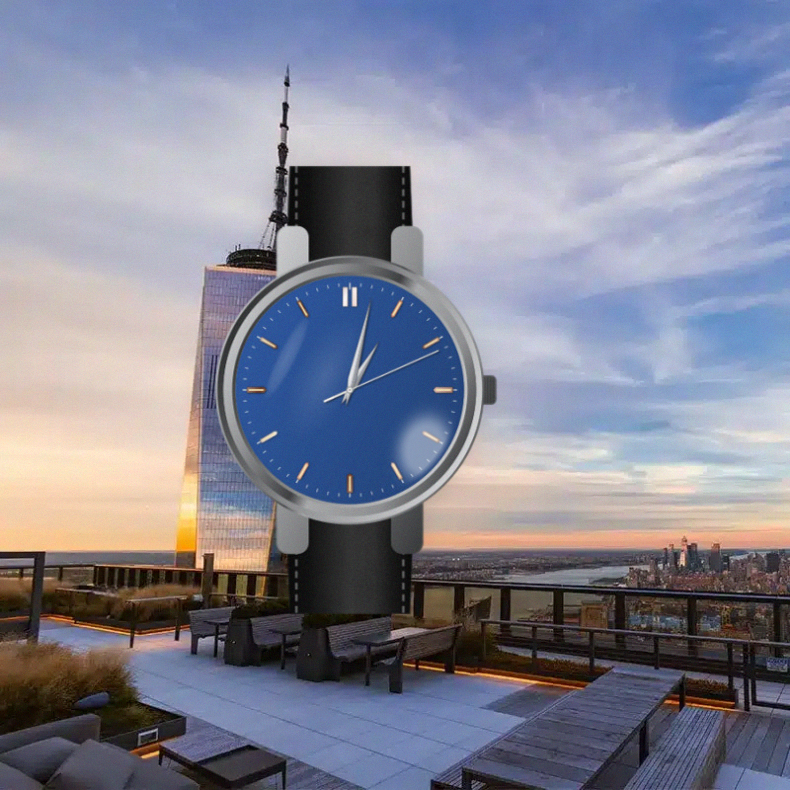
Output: 1h02m11s
